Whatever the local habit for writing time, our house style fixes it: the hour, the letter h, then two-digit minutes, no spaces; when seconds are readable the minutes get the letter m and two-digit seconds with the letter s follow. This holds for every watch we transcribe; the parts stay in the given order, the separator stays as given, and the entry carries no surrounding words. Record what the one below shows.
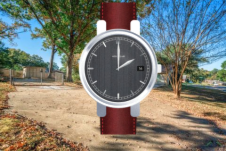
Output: 2h00
